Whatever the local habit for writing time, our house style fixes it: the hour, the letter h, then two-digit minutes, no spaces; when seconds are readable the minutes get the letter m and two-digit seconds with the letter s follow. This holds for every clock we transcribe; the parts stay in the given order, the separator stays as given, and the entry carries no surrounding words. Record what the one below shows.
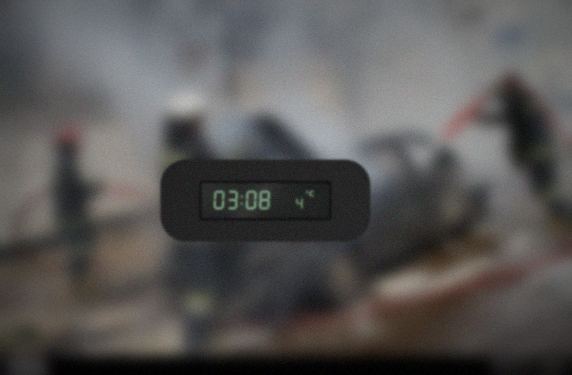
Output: 3h08
